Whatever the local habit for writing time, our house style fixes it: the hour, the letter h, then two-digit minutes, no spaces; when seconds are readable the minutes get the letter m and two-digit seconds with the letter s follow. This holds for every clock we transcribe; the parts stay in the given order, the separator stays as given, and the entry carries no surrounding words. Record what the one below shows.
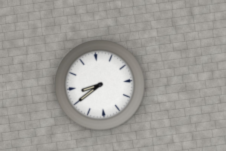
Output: 8h40
